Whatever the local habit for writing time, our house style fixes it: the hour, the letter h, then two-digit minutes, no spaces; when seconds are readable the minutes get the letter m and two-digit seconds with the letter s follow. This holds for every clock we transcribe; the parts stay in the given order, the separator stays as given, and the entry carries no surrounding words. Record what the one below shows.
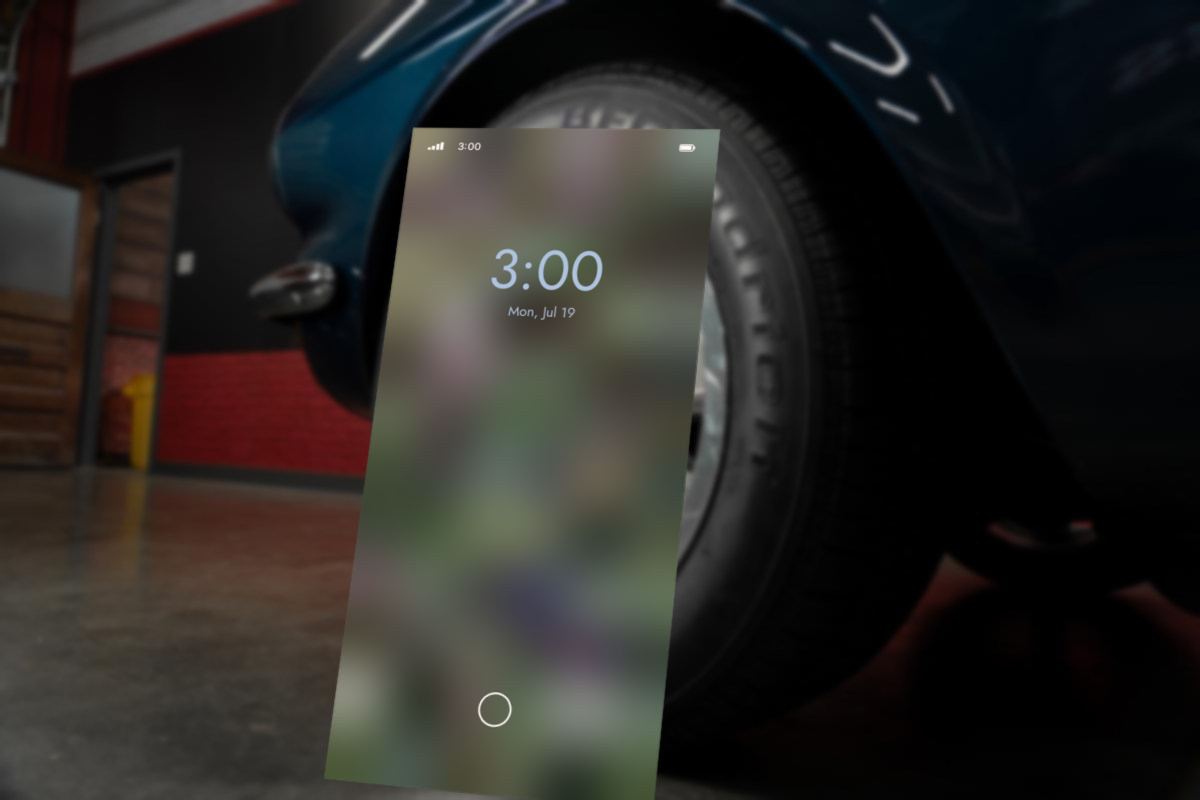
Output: 3h00
